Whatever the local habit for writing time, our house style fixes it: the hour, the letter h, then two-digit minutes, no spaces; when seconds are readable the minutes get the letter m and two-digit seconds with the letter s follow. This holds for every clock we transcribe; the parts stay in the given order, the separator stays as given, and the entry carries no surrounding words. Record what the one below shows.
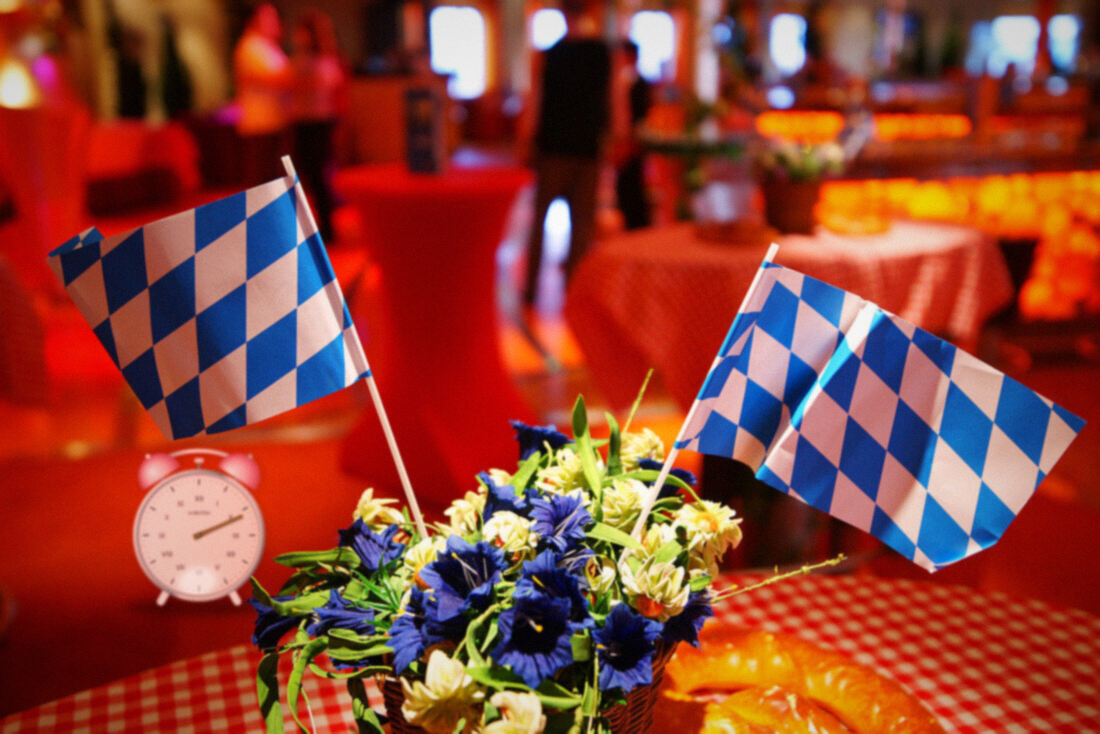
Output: 2h11
